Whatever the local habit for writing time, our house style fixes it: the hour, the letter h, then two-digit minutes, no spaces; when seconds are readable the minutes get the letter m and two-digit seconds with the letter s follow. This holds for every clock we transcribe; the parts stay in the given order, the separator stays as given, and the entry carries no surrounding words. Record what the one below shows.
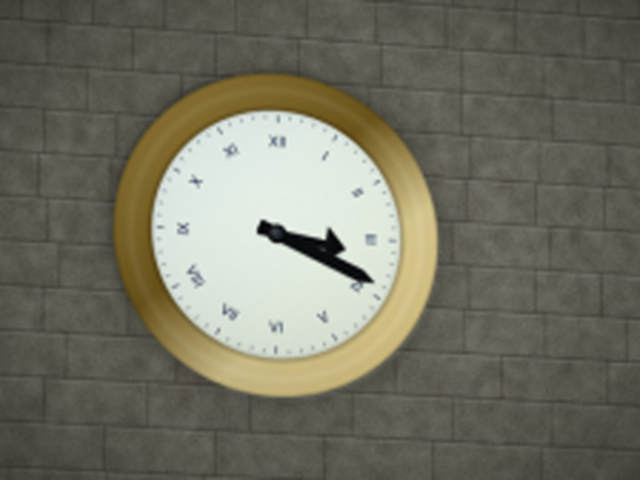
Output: 3h19
